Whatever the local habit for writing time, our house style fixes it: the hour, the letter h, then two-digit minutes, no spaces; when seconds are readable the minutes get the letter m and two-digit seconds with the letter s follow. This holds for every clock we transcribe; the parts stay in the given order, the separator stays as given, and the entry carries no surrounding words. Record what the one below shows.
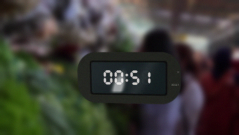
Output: 0h51
